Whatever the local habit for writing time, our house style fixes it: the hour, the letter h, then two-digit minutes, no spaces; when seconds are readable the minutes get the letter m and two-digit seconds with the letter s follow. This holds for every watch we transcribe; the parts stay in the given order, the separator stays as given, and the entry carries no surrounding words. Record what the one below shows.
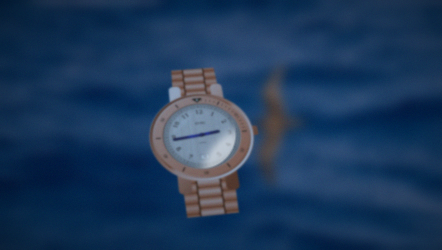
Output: 2h44
